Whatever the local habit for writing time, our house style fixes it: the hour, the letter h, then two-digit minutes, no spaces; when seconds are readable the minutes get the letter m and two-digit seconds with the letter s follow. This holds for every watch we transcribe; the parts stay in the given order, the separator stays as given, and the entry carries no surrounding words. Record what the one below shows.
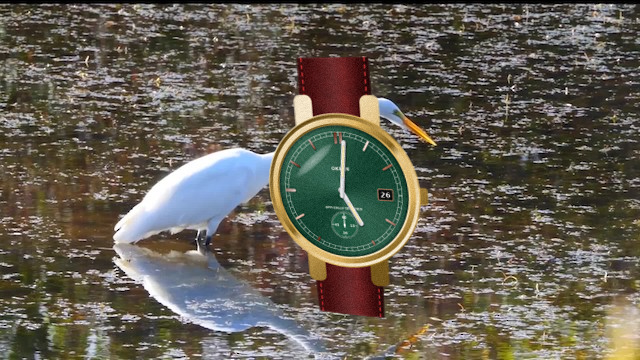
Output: 5h01
